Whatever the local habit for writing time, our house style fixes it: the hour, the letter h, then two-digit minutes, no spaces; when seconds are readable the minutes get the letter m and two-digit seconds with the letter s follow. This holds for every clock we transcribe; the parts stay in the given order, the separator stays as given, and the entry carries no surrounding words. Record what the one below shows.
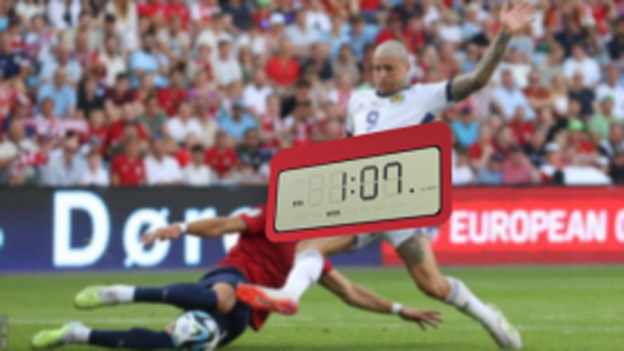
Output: 1h07
